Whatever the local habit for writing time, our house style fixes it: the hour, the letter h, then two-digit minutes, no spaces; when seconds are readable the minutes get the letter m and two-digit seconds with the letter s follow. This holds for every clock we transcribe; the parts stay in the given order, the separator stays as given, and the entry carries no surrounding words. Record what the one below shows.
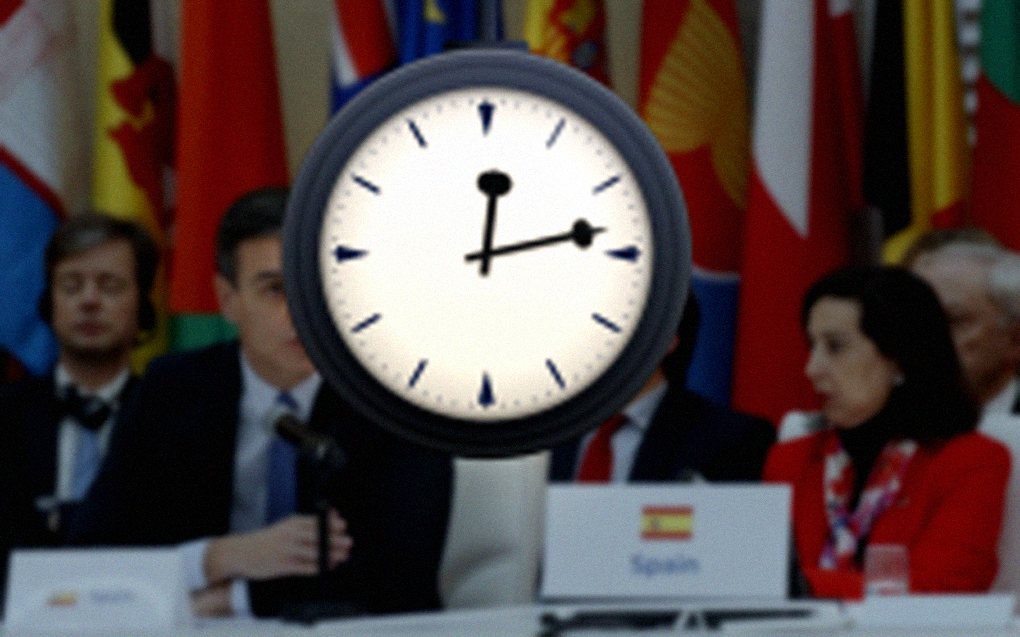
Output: 12h13
